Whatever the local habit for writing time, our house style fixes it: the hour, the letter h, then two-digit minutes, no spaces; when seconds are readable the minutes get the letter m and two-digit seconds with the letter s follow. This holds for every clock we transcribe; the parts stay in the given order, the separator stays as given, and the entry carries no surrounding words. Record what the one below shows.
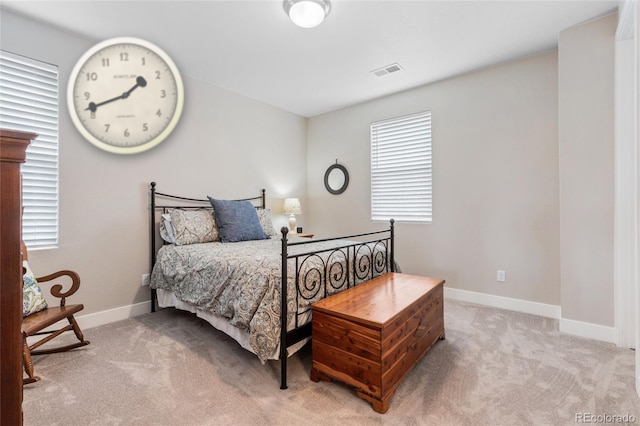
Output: 1h42
